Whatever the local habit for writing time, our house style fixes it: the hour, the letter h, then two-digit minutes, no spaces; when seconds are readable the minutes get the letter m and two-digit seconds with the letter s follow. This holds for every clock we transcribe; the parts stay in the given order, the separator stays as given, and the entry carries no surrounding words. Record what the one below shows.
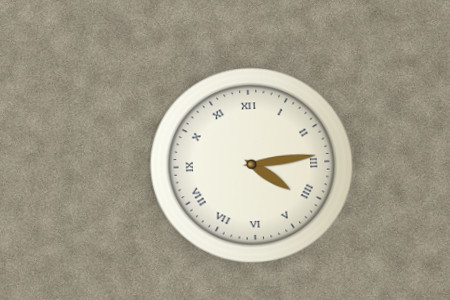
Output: 4h14
